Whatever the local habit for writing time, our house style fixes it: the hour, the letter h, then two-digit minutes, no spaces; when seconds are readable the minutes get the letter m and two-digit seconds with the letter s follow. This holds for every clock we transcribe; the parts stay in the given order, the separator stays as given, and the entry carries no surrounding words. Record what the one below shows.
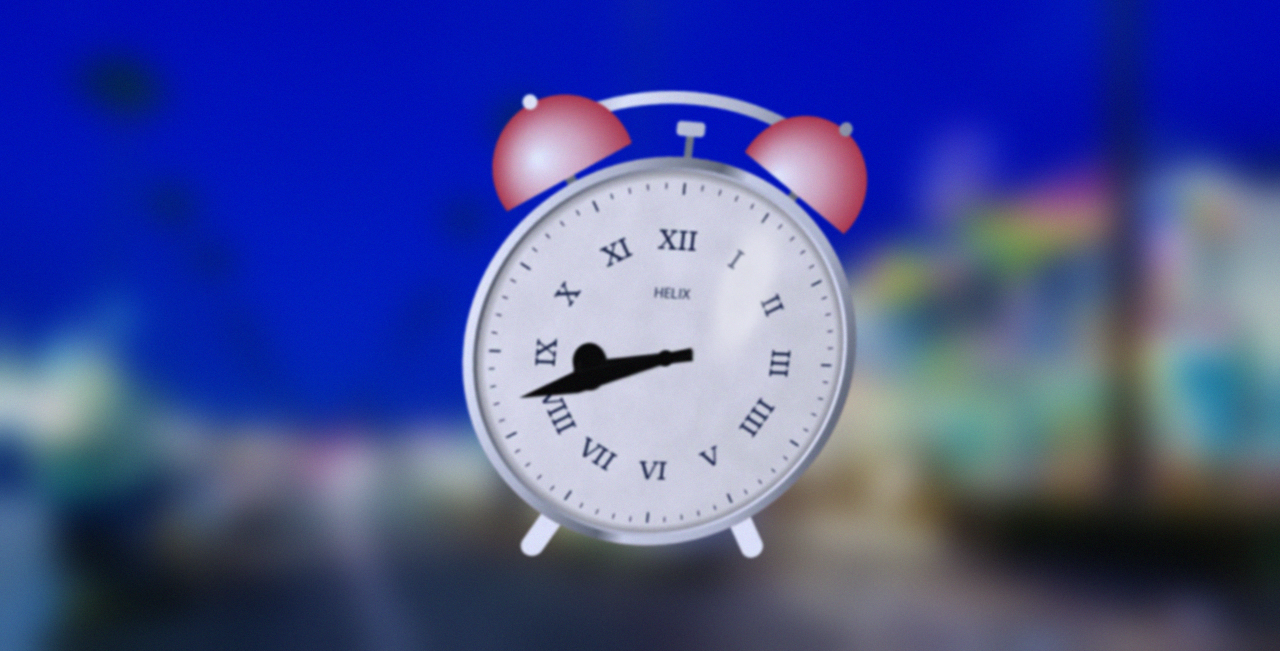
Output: 8h42
